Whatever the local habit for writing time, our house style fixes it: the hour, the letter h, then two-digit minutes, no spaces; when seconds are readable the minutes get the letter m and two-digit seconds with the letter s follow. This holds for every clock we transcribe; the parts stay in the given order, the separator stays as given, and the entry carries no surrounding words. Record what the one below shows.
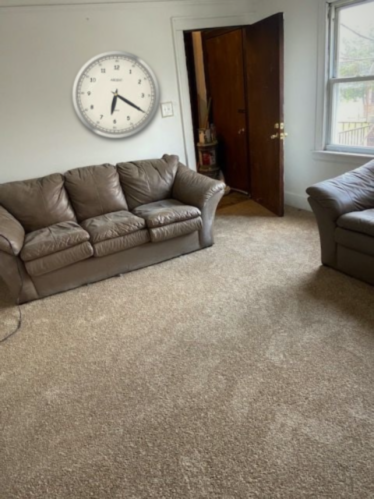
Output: 6h20
